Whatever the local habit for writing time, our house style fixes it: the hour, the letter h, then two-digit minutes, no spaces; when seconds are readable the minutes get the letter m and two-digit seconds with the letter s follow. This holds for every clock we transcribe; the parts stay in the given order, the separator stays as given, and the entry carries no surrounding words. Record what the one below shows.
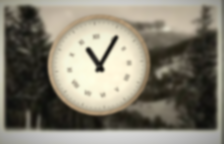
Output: 11h06
